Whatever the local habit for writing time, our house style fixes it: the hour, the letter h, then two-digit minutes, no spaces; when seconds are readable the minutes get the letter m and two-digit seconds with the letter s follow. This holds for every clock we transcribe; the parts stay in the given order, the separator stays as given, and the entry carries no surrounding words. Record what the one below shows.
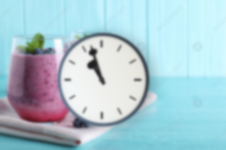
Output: 10h57
